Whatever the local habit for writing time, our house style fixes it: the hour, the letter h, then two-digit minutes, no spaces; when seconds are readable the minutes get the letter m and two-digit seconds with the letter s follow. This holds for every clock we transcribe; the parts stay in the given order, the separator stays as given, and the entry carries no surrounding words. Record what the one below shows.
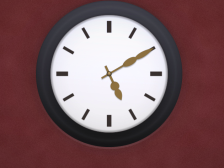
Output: 5h10
